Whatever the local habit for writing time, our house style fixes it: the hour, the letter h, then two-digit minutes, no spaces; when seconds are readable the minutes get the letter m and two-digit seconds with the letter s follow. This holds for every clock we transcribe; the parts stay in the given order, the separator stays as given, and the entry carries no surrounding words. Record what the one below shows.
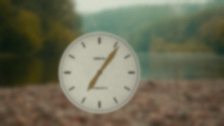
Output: 7h06
